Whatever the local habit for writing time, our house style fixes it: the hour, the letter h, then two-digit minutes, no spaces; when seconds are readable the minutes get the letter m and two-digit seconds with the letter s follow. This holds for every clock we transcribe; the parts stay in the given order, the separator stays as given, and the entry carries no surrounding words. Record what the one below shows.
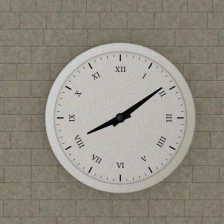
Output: 8h09
